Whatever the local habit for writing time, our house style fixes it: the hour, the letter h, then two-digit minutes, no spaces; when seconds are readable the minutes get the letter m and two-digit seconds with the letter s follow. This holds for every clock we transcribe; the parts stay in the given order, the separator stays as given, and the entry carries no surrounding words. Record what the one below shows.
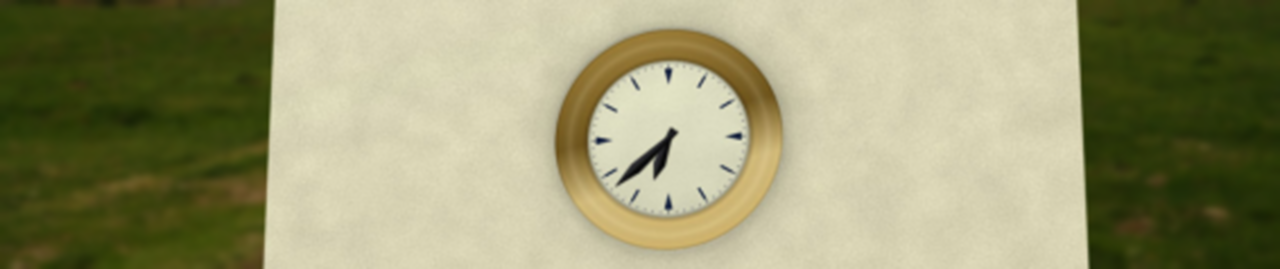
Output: 6h38
